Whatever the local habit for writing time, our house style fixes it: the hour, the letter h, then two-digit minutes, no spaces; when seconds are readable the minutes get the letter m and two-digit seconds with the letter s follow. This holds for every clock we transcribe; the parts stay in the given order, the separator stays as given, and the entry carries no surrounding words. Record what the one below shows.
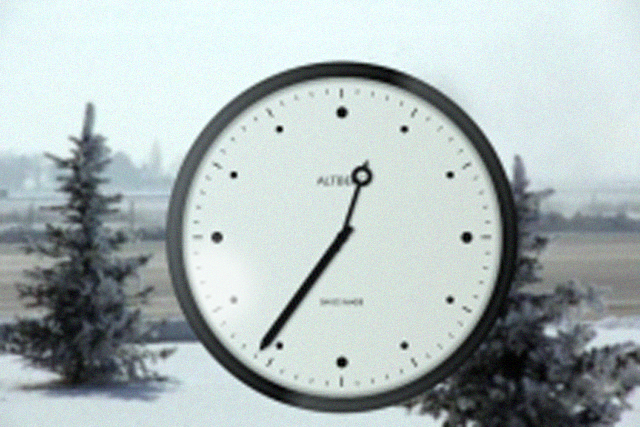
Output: 12h36
